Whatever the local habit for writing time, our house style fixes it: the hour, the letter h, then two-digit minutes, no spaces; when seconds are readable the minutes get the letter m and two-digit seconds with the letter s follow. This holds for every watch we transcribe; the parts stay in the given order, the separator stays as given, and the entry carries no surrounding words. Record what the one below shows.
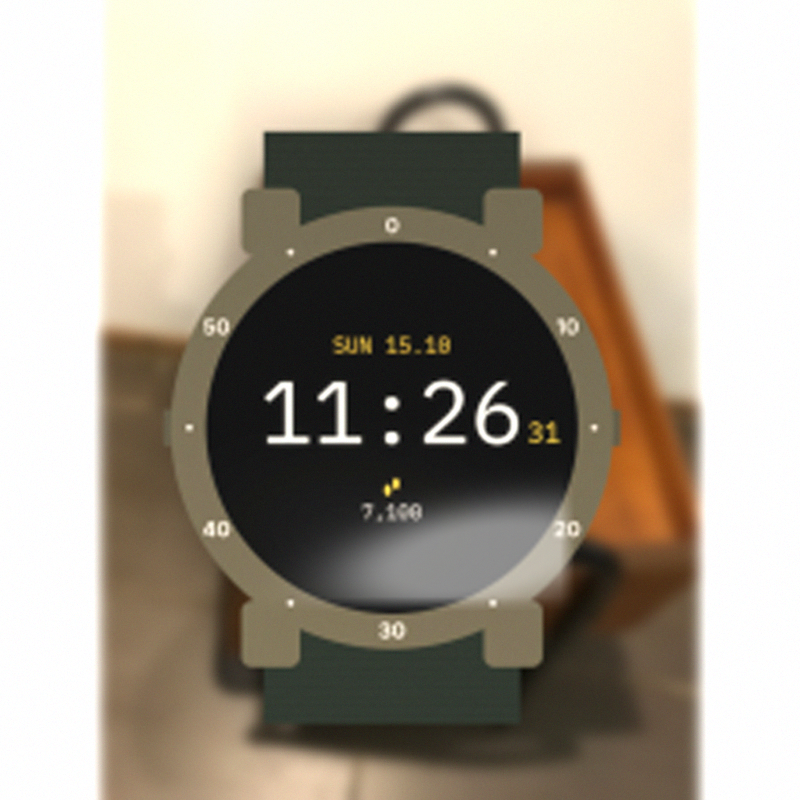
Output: 11h26m31s
